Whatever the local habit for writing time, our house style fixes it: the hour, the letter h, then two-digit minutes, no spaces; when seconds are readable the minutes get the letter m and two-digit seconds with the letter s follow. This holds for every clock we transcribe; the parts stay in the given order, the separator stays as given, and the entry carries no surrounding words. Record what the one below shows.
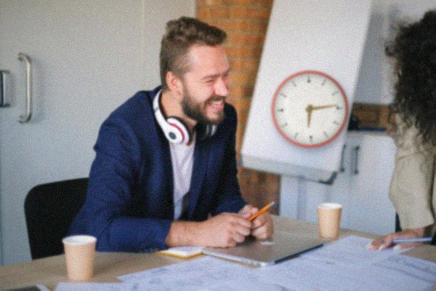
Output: 6h14
